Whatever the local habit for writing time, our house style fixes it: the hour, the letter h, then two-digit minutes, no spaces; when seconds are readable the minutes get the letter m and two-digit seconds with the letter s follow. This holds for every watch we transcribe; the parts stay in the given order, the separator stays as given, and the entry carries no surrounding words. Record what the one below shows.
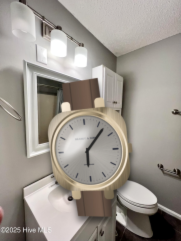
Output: 6h07
